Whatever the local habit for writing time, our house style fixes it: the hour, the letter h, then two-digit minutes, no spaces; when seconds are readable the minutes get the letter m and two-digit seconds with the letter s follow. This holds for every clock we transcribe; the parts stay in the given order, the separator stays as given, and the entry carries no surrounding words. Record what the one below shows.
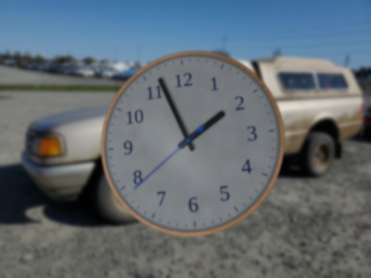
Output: 1h56m39s
